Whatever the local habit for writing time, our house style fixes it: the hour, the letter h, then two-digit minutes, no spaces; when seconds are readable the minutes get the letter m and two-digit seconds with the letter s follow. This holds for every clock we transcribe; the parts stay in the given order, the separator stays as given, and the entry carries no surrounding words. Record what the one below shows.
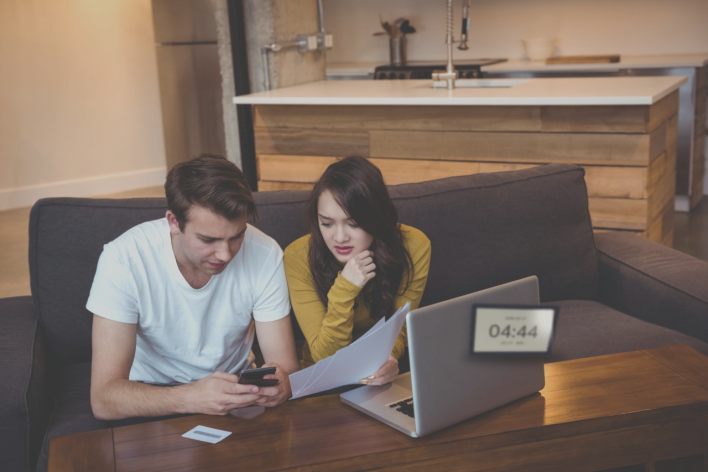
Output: 4h44
